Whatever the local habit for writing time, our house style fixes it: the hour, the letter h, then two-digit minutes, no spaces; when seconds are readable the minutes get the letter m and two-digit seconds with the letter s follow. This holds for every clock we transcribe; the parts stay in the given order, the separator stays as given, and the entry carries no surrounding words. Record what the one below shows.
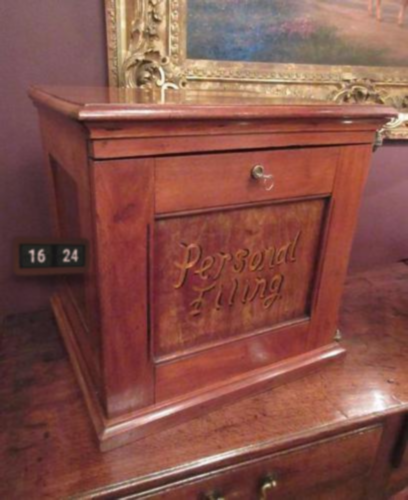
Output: 16h24
